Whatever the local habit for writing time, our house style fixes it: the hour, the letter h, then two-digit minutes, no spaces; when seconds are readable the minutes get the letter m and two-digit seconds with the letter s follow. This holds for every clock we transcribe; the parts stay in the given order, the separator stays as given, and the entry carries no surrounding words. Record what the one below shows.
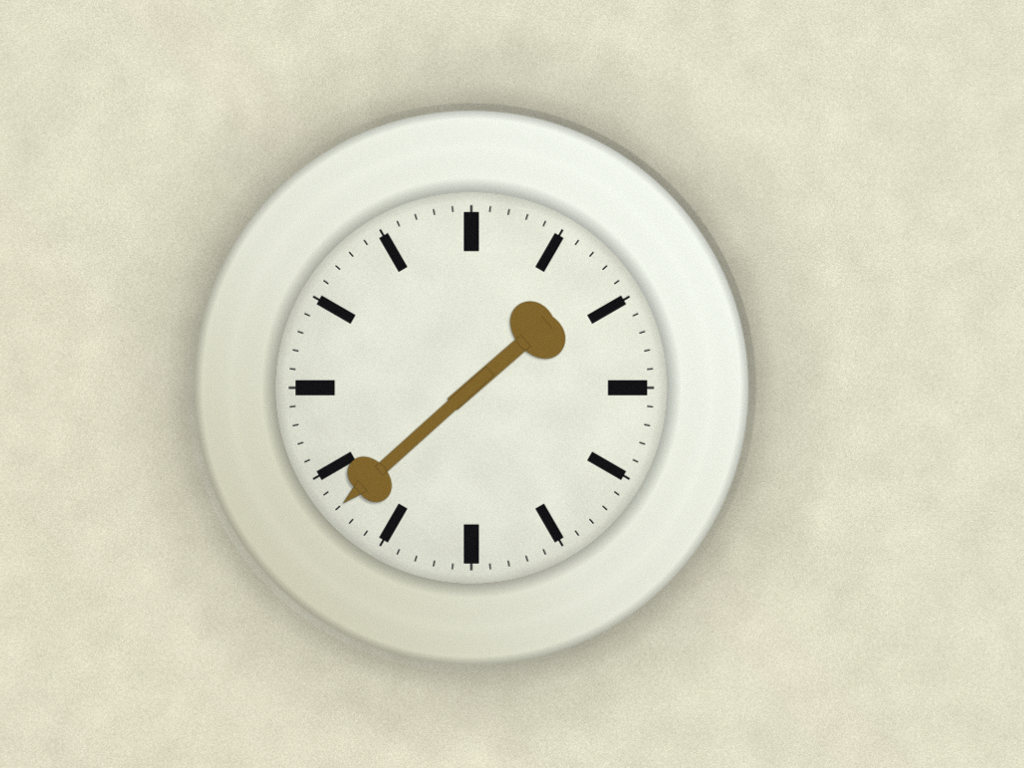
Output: 1h38
